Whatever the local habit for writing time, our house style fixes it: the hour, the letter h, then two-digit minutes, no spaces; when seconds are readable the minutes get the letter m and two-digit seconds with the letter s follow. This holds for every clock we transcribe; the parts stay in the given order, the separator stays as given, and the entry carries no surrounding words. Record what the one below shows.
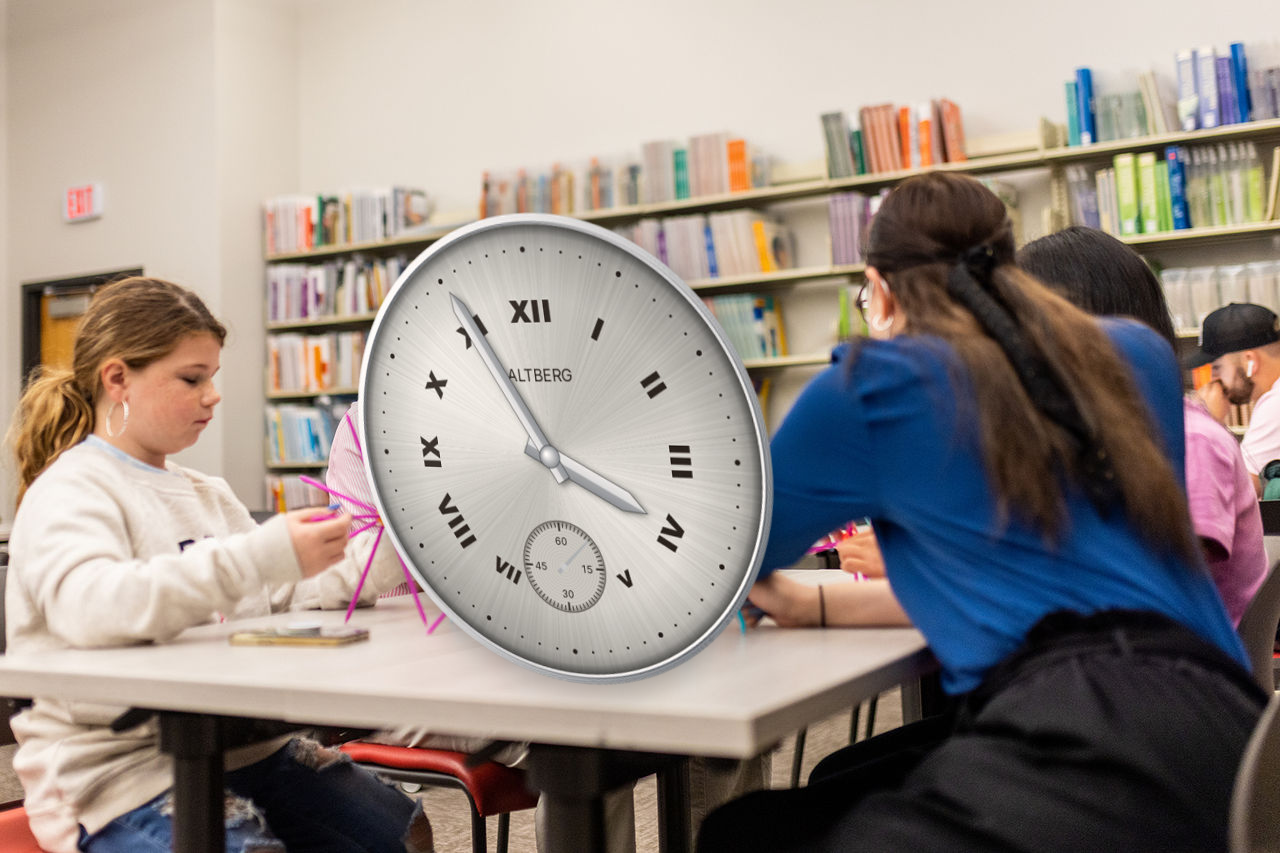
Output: 3h55m08s
